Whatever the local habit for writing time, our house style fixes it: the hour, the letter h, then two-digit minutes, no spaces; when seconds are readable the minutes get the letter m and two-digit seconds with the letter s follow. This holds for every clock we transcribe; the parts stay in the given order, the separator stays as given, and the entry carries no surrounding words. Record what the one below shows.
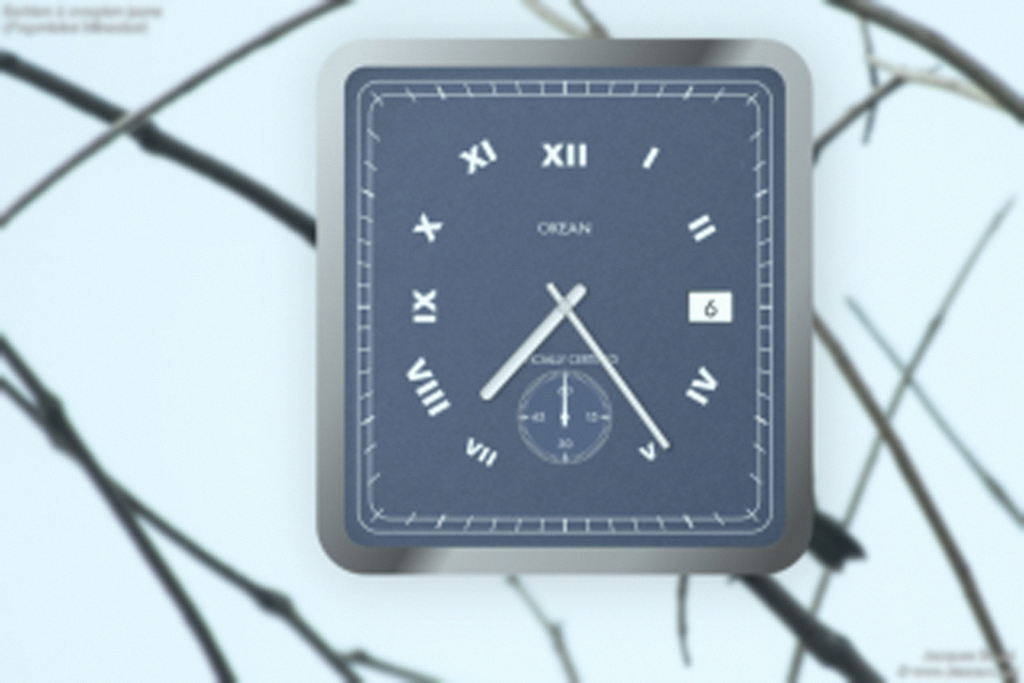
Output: 7h24
